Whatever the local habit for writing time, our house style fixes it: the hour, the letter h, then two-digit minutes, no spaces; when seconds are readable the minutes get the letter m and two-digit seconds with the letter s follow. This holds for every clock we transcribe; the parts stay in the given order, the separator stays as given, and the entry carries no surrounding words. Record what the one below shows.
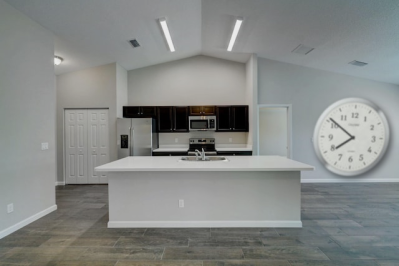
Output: 7h51
